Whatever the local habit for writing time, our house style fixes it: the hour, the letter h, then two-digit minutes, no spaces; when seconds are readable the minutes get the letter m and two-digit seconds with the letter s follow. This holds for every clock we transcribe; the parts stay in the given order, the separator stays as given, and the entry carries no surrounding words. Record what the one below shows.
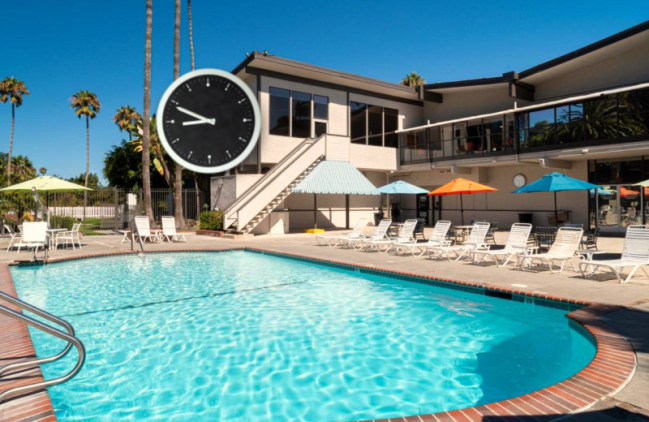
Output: 8h49
